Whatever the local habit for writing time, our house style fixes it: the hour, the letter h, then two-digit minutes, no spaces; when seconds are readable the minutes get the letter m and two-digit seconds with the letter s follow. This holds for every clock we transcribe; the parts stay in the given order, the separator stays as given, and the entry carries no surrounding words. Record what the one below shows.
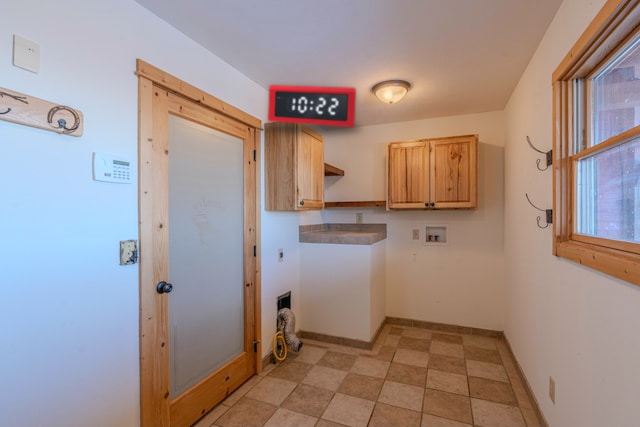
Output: 10h22
